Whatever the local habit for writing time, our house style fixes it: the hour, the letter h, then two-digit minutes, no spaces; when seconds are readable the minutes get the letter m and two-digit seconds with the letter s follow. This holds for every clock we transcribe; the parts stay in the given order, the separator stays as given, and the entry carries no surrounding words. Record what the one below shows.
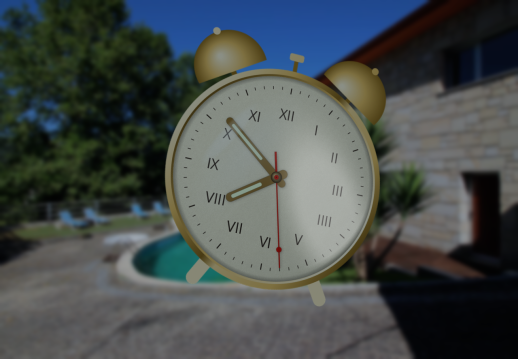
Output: 7h51m28s
